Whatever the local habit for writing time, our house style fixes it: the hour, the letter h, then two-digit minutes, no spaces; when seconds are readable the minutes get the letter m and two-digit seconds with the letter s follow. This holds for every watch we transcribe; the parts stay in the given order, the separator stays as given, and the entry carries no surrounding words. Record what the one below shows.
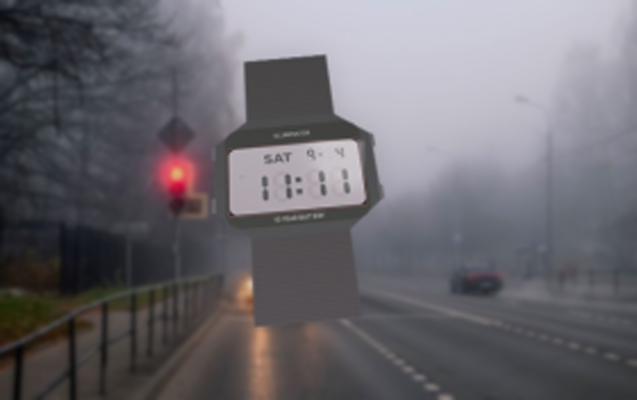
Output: 11h11
